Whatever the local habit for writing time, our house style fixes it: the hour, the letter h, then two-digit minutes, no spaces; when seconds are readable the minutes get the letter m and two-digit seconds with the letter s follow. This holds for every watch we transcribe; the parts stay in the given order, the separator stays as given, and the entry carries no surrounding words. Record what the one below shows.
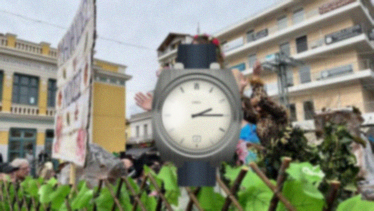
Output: 2h15
